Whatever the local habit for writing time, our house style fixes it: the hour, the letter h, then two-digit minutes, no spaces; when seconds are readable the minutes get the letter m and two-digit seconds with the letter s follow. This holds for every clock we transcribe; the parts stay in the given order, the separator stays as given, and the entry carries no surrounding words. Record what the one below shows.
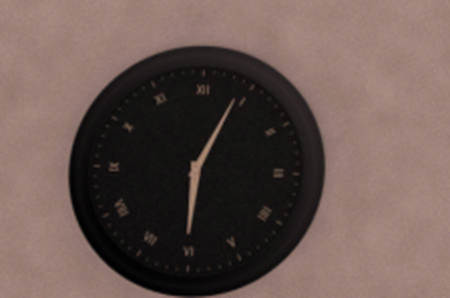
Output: 6h04
